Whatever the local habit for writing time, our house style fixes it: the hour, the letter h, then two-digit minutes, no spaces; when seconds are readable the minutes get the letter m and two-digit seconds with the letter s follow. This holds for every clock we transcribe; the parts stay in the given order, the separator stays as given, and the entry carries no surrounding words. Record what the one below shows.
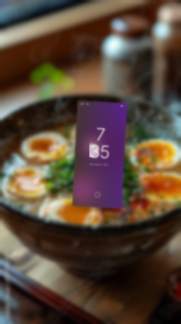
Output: 7h35
